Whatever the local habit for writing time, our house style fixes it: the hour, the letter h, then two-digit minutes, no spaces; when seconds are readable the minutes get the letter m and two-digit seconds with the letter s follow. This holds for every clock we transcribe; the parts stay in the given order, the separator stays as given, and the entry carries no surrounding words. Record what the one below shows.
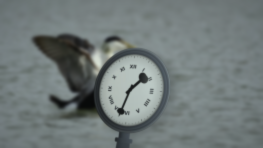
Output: 1h33
